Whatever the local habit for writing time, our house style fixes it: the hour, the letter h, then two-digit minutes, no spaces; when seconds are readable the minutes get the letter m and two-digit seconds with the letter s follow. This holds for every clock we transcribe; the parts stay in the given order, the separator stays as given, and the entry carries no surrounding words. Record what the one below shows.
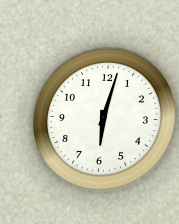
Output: 6h02
